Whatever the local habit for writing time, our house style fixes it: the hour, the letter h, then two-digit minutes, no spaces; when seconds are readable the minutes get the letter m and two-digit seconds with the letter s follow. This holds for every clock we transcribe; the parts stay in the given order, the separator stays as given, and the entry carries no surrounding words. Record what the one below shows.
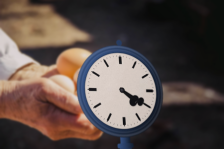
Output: 4h20
